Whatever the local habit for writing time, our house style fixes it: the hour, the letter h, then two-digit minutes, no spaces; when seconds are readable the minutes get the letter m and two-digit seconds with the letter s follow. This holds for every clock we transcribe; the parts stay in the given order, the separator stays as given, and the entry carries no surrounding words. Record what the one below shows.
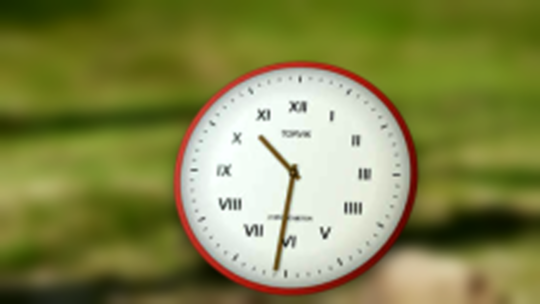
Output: 10h31
